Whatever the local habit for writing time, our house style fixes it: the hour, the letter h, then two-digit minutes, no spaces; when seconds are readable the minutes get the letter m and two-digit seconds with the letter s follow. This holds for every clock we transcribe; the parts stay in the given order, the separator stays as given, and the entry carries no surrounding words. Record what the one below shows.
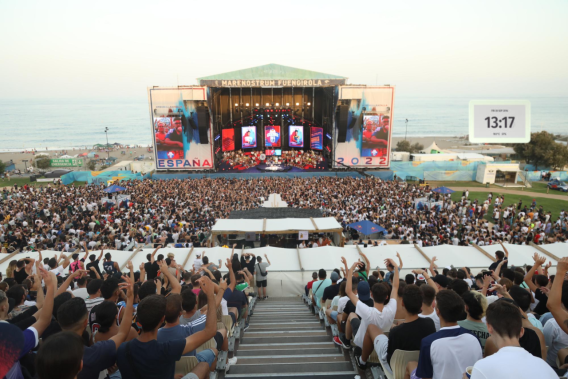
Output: 13h17
